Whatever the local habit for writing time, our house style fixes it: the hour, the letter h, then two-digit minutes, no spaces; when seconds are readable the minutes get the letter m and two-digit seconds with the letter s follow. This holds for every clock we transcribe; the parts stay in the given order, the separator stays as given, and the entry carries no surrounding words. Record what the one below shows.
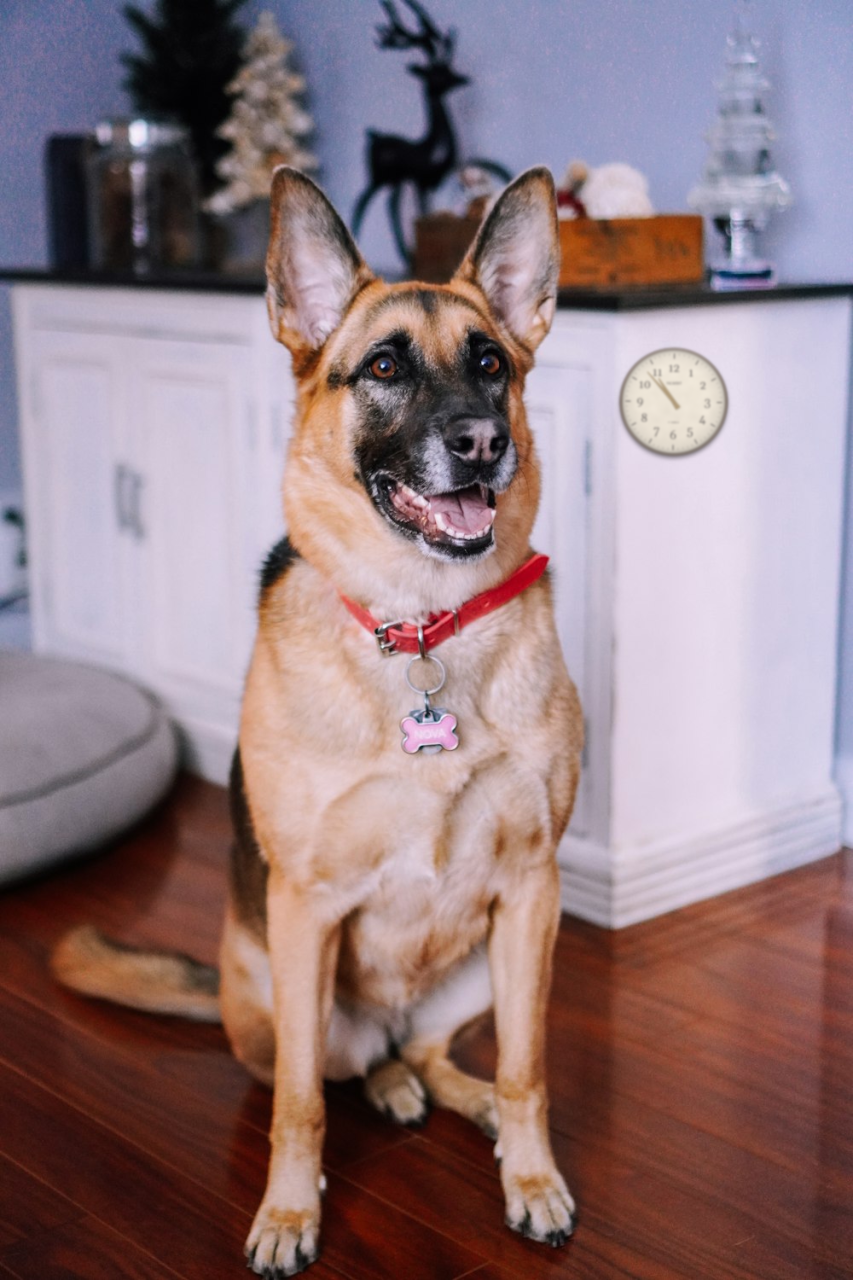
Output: 10h53
